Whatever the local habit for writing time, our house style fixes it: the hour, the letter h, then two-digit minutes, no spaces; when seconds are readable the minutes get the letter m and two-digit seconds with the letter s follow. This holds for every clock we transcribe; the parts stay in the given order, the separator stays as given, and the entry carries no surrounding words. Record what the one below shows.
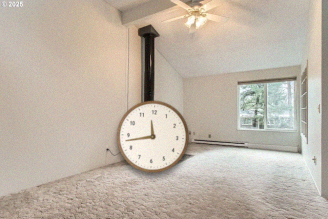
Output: 11h43
